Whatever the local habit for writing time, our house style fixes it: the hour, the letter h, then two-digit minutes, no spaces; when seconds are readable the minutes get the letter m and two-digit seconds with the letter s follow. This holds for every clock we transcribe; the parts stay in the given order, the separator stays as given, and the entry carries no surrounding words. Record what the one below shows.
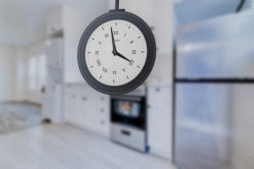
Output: 3h58
